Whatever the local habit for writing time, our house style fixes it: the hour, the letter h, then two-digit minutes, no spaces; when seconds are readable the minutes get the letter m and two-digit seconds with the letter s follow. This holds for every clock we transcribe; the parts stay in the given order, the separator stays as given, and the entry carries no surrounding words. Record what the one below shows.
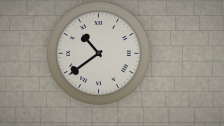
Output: 10h39
